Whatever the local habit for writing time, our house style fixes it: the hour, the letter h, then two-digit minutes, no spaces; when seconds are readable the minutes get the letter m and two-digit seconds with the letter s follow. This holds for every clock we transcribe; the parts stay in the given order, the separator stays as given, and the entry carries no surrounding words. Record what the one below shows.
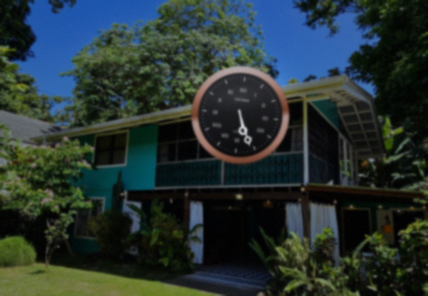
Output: 5h26
